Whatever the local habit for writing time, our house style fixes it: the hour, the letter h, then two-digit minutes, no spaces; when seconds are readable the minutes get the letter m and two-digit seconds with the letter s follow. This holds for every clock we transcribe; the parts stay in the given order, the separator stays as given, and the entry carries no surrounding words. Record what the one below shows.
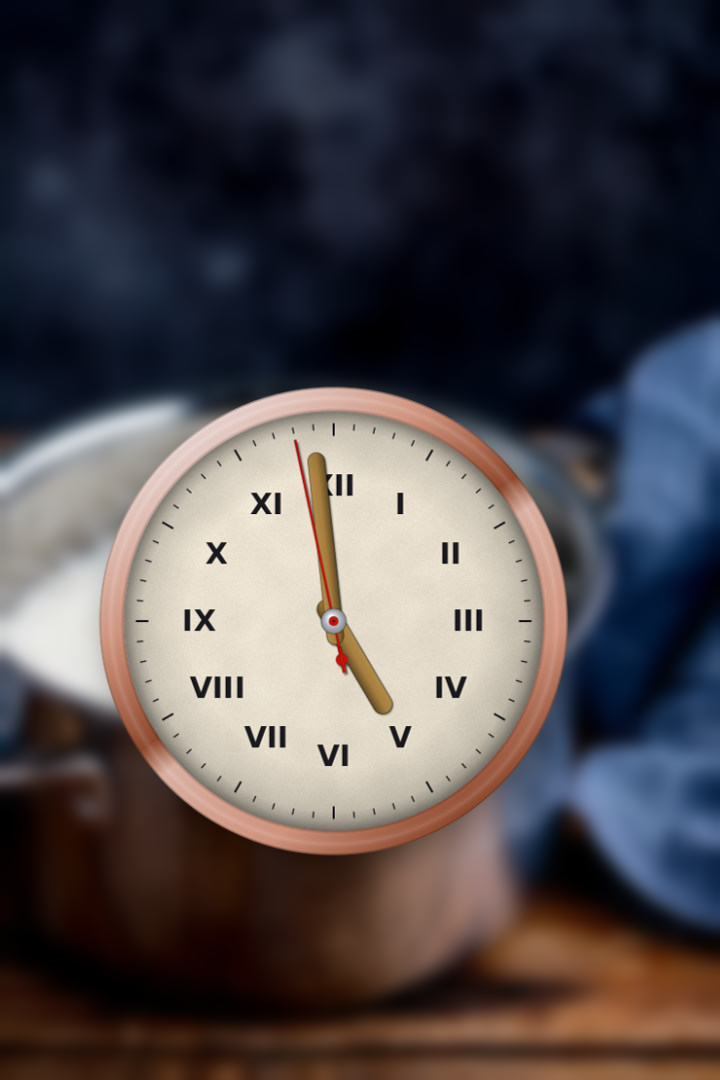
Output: 4h58m58s
